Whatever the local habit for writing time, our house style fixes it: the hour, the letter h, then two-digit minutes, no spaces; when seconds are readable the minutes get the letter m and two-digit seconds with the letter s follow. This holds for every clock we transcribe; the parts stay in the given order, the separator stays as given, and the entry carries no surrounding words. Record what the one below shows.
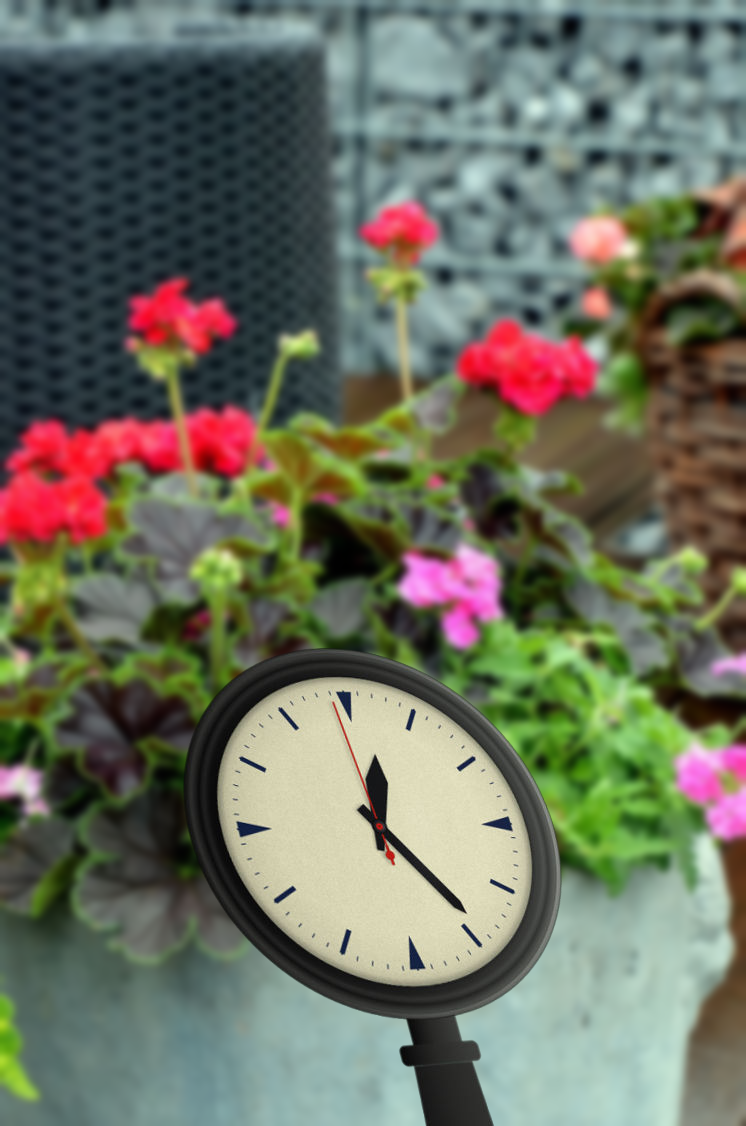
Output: 12h23m59s
